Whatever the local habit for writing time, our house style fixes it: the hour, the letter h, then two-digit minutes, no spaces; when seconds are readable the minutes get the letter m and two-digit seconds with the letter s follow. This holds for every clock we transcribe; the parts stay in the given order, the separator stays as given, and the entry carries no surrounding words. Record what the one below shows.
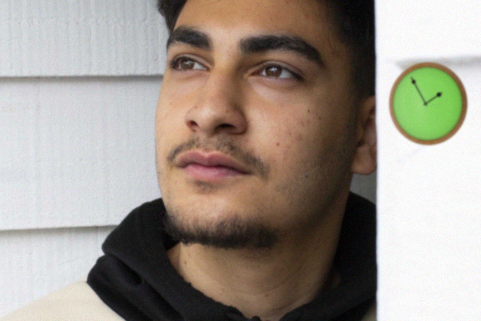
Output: 1h55
